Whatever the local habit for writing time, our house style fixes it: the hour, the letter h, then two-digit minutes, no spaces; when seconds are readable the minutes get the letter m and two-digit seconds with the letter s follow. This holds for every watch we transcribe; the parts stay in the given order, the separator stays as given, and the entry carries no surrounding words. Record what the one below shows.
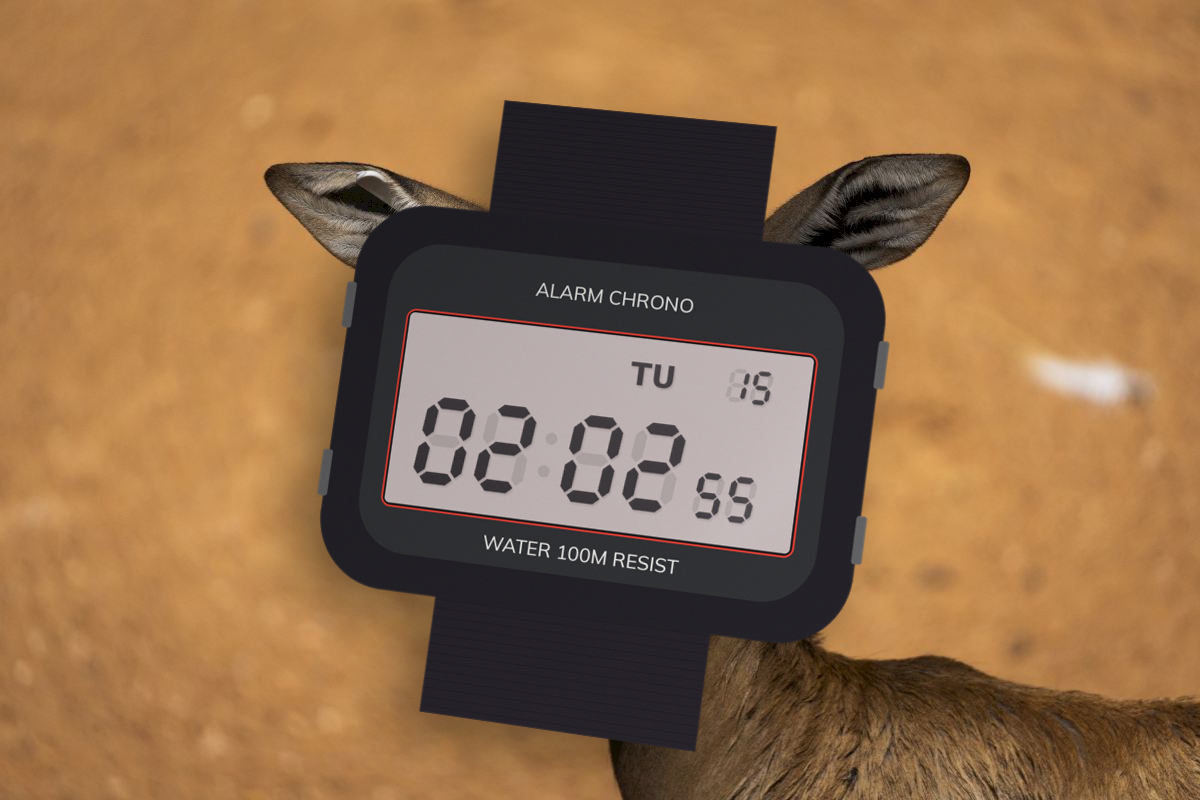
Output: 2h02m55s
